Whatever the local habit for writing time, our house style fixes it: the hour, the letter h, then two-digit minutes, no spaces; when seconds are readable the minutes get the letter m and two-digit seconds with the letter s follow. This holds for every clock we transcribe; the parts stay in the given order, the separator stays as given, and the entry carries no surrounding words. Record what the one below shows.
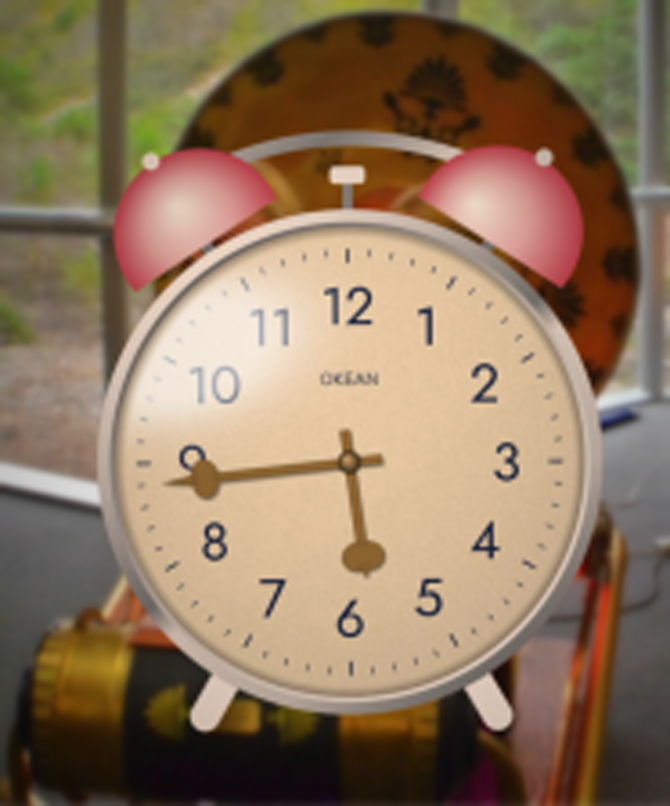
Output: 5h44
